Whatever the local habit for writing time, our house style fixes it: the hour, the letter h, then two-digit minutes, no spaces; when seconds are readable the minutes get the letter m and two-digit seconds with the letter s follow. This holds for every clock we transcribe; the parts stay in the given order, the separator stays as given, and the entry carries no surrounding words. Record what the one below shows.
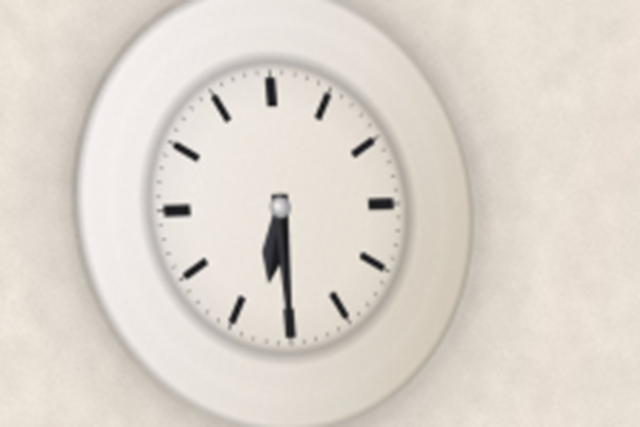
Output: 6h30
